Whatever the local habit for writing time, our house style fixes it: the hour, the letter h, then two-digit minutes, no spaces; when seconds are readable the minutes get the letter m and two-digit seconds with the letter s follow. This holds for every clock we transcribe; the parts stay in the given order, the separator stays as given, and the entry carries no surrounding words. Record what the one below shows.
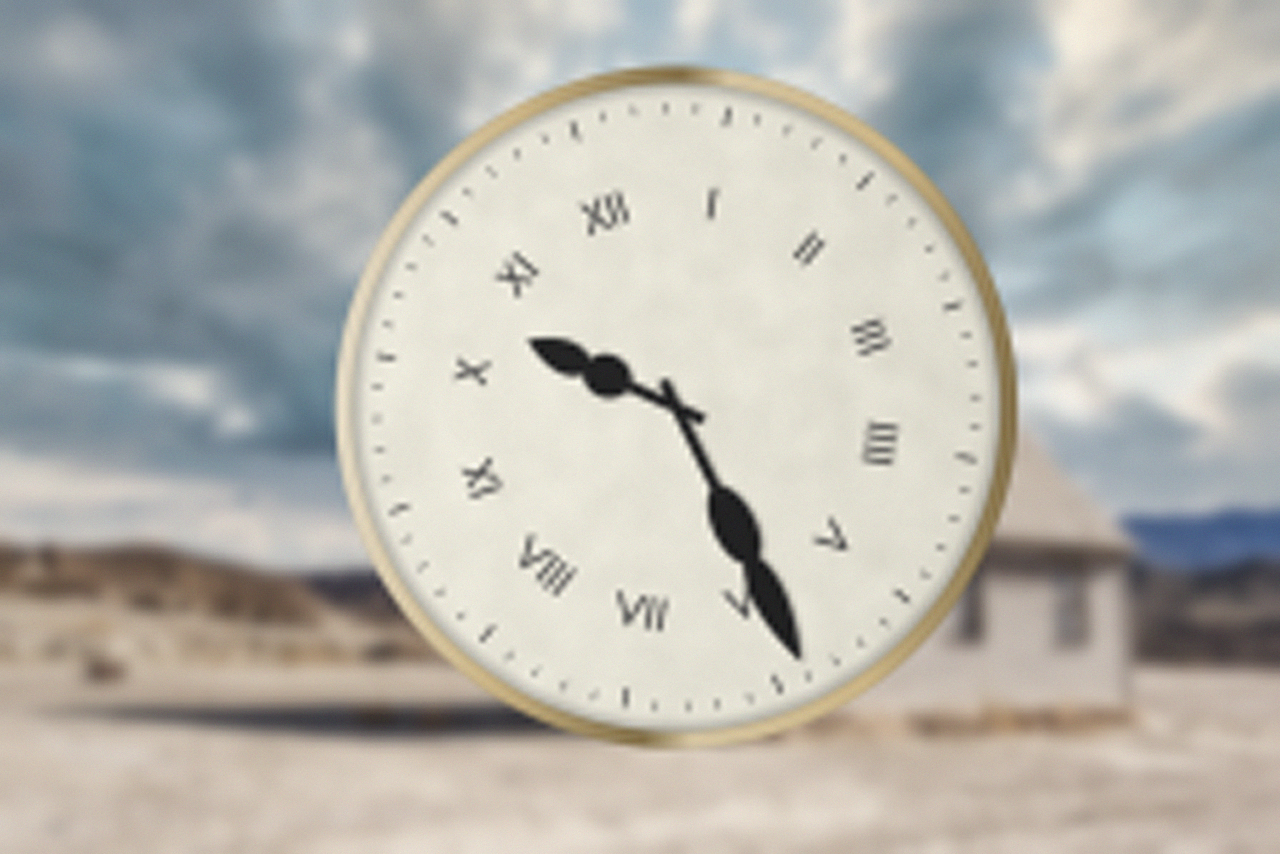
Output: 10h29
